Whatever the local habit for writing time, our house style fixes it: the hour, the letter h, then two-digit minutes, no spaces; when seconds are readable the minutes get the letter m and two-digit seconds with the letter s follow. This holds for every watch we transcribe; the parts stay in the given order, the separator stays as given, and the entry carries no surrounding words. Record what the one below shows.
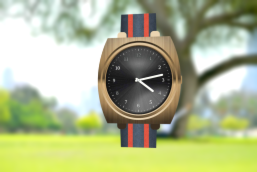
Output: 4h13
